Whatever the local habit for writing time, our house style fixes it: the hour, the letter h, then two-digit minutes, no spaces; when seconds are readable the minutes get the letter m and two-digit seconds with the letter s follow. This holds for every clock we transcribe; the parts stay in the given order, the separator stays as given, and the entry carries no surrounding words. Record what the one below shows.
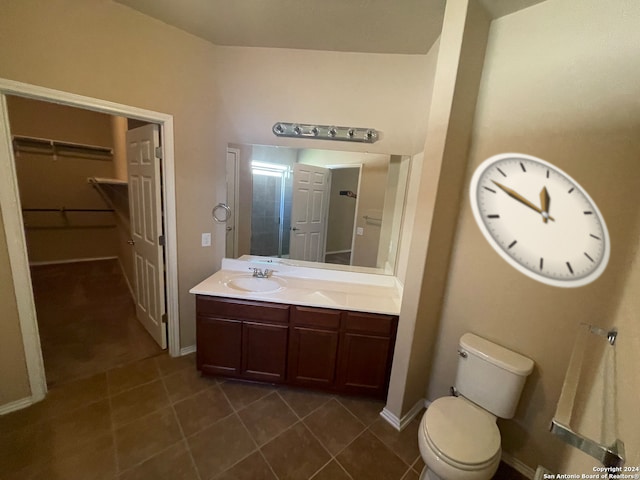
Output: 12h52
